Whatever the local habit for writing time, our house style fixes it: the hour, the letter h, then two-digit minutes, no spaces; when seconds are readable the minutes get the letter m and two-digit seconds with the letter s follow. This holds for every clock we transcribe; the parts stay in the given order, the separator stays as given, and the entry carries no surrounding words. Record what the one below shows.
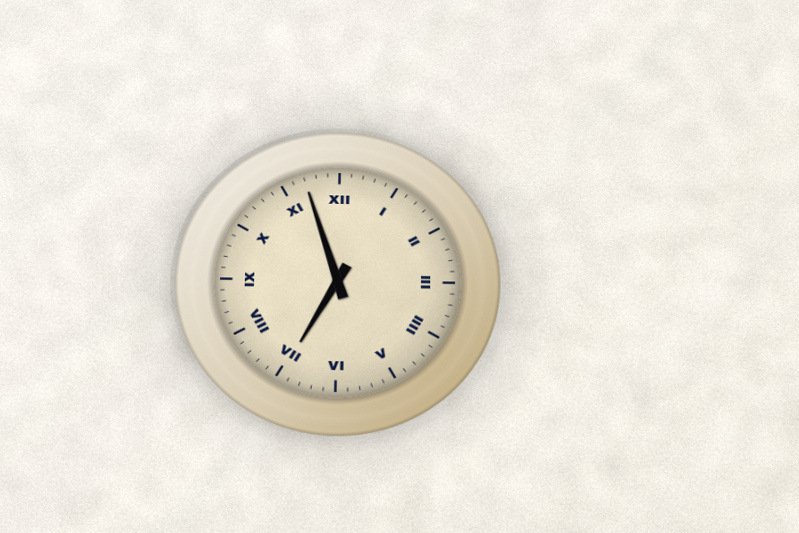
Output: 6h57
